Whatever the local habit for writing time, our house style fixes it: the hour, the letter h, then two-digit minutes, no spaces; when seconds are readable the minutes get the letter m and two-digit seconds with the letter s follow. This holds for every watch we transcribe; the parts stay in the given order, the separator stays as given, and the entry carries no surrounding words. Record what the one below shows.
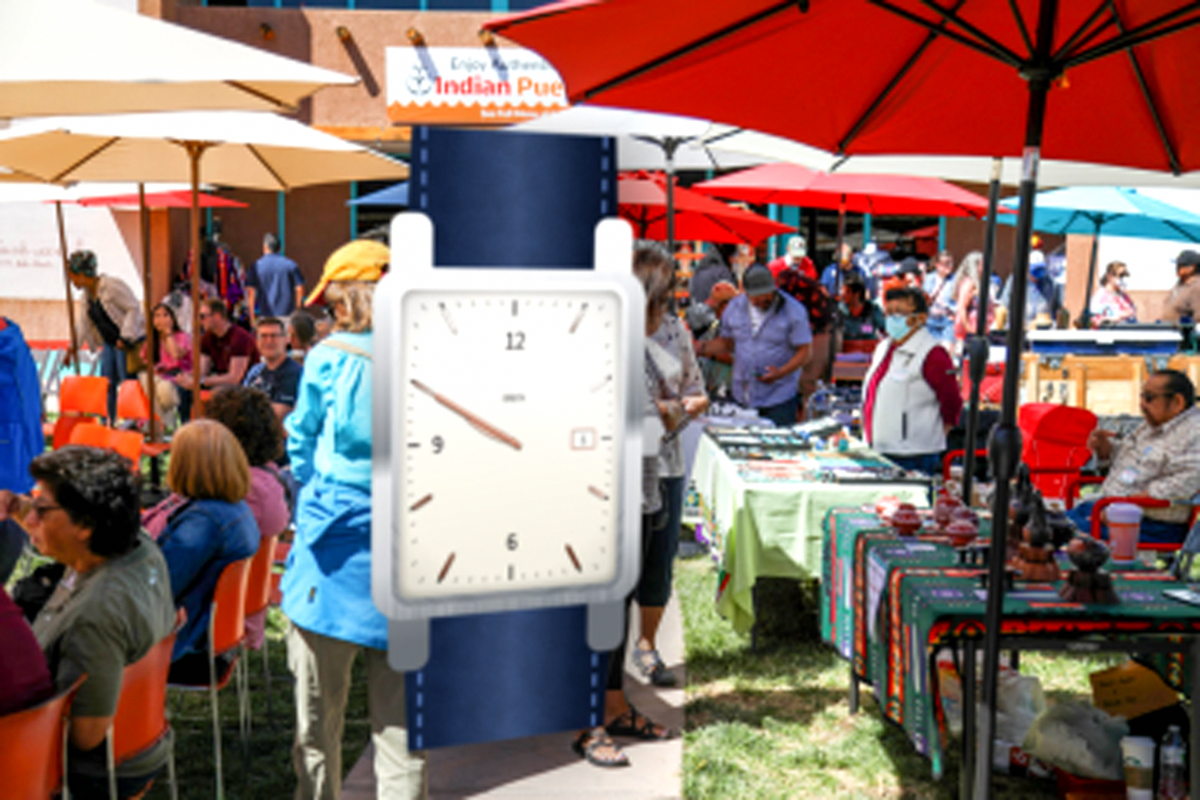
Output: 9h50
